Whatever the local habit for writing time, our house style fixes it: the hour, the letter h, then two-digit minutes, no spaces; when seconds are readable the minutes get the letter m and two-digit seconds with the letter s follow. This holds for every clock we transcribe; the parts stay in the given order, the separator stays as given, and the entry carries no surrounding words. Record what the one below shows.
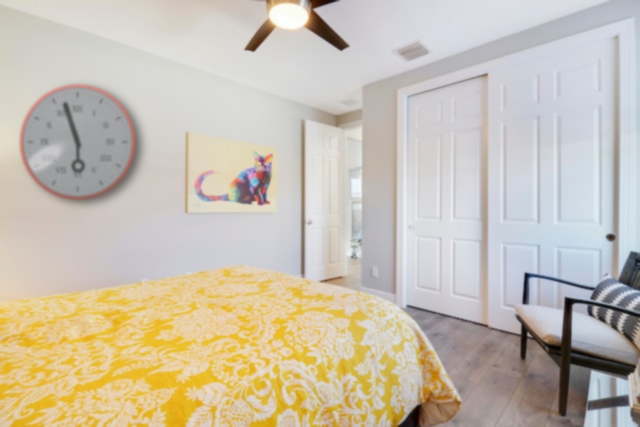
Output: 5h57
